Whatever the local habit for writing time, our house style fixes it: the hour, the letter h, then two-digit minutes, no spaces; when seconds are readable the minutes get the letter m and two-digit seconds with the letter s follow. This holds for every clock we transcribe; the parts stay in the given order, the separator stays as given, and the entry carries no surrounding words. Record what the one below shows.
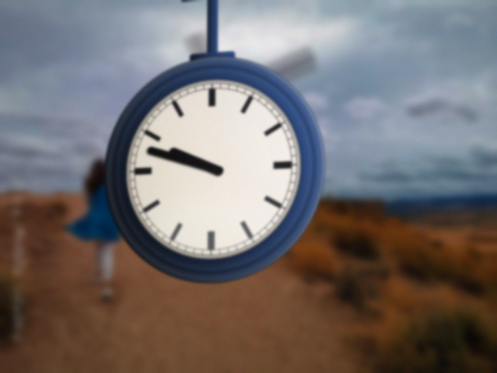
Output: 9h48
